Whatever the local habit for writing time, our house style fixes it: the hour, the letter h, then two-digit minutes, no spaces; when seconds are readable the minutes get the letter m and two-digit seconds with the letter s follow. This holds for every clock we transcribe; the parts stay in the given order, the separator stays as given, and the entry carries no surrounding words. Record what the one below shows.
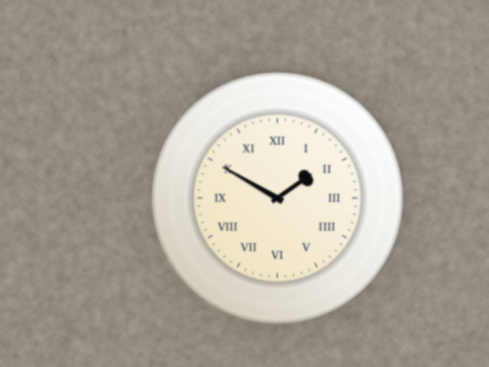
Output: 1h50
